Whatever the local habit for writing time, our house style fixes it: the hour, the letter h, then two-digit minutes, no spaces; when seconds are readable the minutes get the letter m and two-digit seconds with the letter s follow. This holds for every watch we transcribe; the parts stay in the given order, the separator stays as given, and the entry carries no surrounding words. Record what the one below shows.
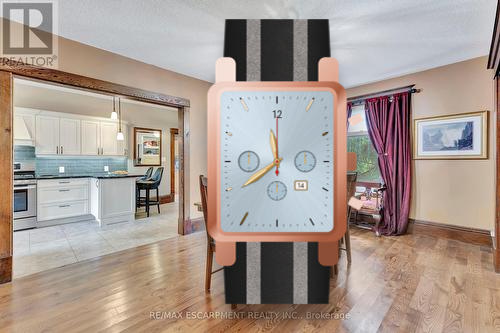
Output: 11h39
